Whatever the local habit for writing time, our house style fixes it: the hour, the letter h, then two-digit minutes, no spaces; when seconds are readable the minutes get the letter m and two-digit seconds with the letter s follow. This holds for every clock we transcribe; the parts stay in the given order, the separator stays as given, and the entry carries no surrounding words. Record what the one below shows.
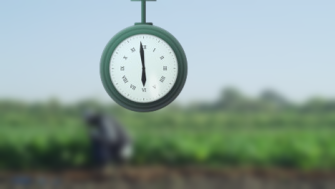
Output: 5h59
